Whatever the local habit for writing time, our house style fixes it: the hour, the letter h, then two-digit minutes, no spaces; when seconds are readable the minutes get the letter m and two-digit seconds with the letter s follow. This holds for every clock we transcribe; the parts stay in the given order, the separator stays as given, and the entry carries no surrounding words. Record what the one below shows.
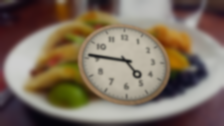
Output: 4h46
